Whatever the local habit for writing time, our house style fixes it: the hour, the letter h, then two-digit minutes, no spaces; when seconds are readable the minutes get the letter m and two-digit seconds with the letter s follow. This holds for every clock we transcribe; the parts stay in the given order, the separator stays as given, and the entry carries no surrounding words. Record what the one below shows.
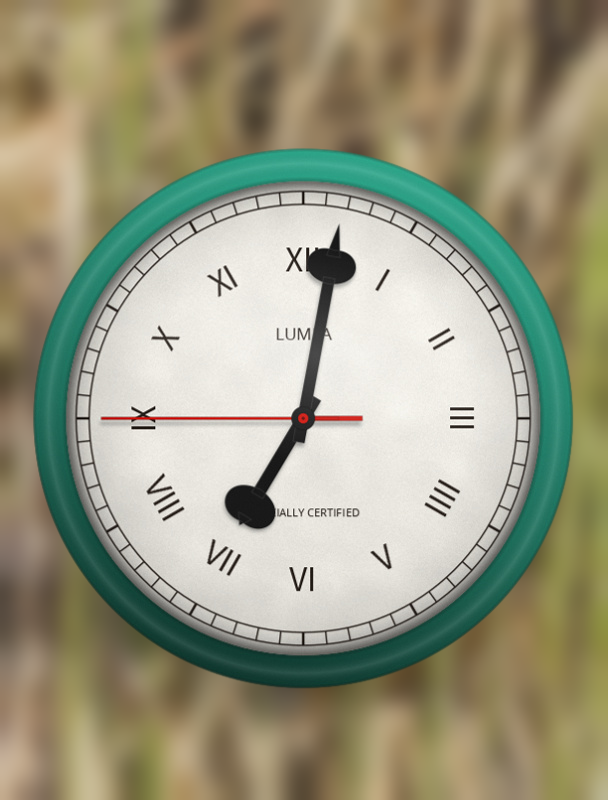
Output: 7h01m45s
